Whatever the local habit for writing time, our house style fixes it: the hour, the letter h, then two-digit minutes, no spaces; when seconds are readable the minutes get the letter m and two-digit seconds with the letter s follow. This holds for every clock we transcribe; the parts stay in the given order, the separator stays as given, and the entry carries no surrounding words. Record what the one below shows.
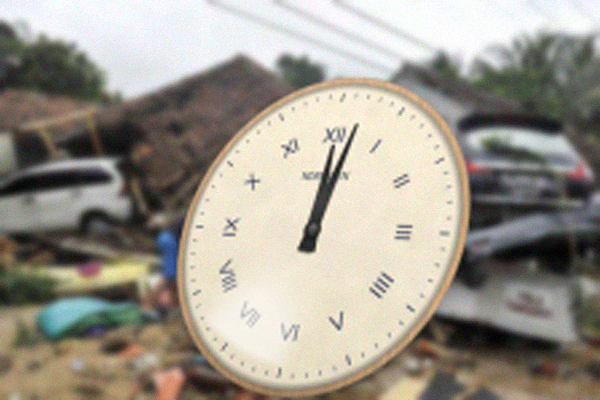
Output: 12h02
